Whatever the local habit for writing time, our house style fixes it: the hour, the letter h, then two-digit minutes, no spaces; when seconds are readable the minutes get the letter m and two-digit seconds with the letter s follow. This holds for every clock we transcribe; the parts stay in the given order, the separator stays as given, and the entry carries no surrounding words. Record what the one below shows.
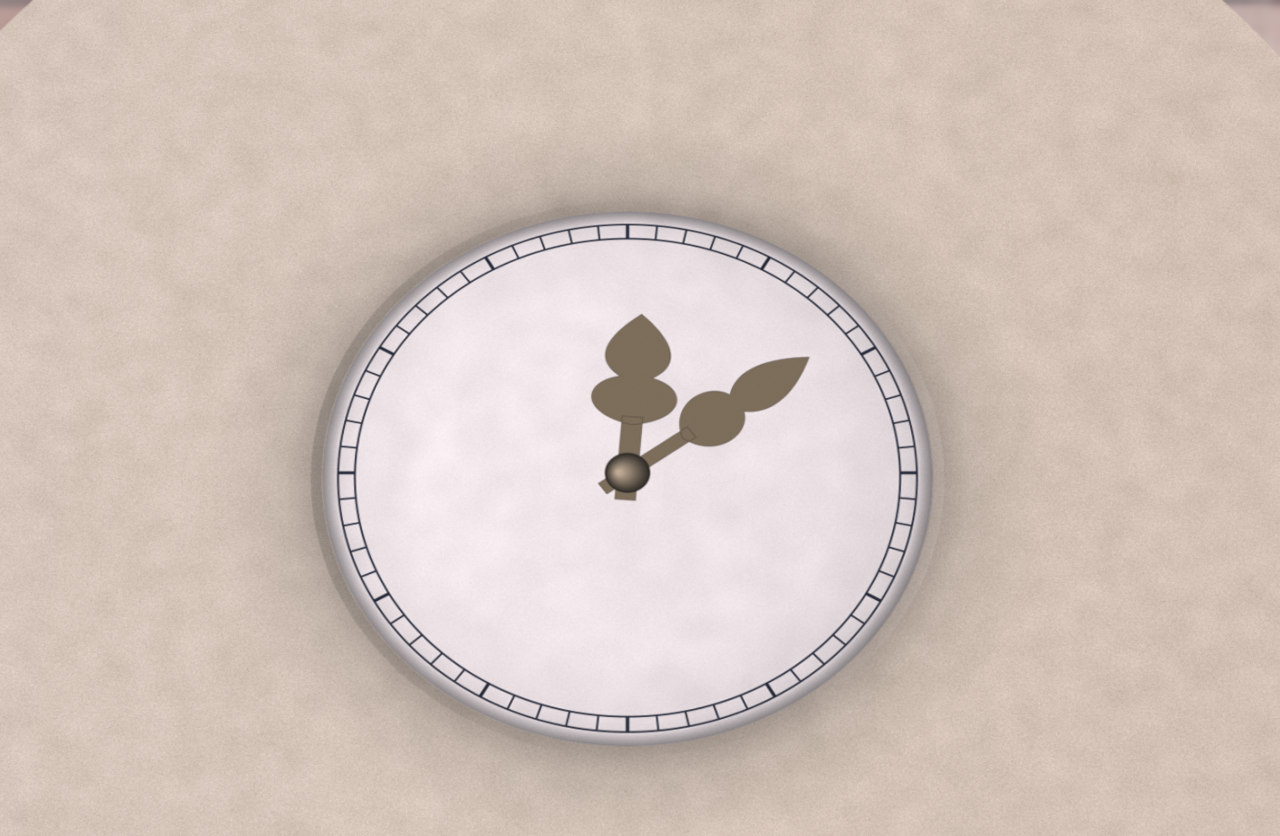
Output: 12h09
